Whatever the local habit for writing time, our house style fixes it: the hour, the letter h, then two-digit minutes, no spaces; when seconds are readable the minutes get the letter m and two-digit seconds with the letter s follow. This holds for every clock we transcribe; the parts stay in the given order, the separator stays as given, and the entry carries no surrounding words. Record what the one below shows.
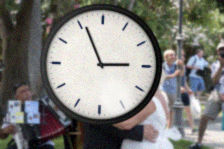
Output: 2h56
